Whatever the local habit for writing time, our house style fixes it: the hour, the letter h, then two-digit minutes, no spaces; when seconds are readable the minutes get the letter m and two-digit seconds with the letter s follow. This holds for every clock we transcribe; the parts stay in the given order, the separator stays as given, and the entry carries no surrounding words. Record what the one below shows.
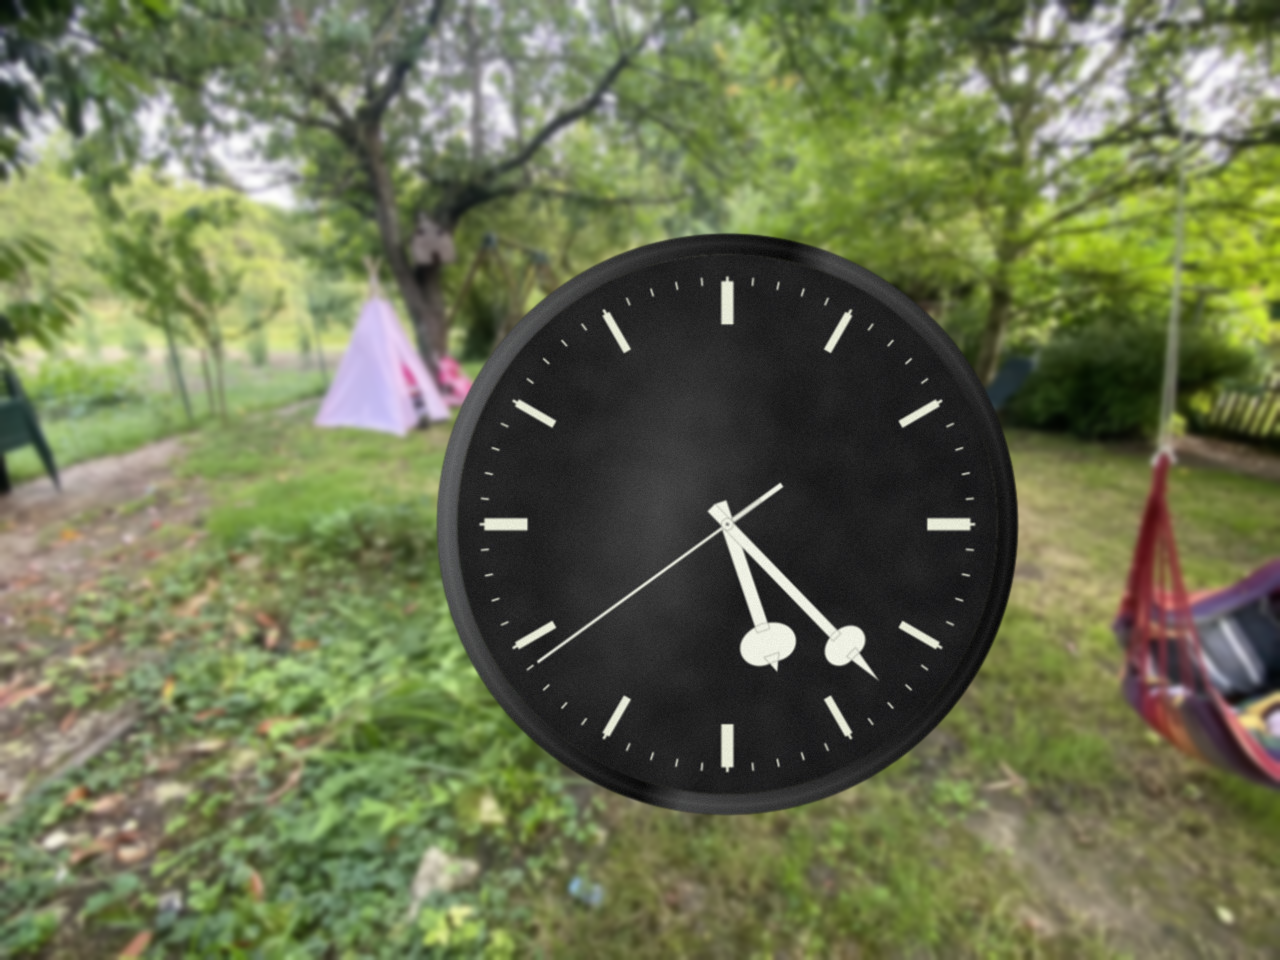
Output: 5h22m39s
